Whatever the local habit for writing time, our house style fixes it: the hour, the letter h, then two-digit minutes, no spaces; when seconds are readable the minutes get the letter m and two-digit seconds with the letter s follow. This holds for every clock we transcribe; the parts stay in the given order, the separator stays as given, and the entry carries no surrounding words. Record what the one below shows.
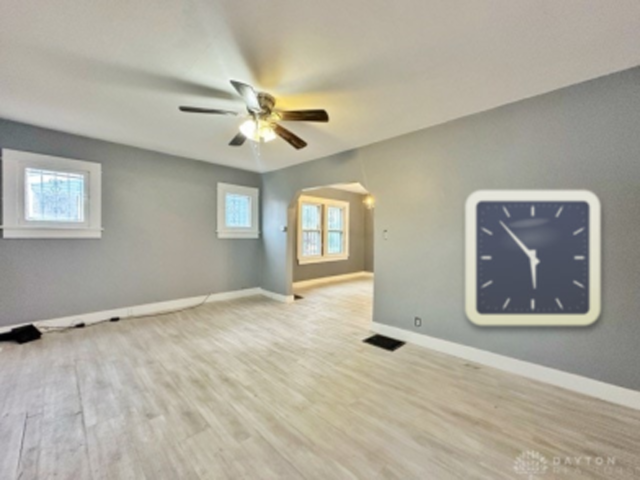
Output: 5h53
